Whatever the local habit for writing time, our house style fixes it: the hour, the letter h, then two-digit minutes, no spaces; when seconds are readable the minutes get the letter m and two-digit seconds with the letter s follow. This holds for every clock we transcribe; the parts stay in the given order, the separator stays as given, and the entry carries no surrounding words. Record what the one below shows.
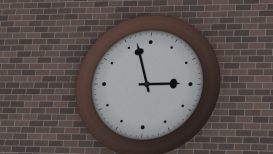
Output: 2h57
